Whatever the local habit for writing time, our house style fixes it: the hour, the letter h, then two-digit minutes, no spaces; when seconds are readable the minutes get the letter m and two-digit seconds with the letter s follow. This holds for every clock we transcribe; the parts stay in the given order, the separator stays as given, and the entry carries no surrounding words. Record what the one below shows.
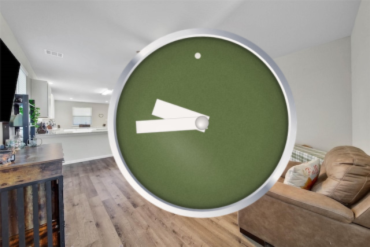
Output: 9h45
